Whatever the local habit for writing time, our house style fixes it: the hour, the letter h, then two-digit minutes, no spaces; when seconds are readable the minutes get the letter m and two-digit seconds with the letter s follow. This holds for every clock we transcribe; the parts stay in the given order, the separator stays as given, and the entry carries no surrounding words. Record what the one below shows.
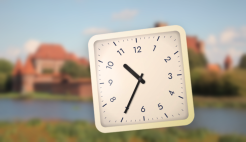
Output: 10h35
